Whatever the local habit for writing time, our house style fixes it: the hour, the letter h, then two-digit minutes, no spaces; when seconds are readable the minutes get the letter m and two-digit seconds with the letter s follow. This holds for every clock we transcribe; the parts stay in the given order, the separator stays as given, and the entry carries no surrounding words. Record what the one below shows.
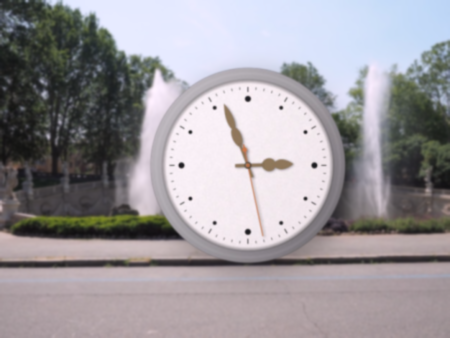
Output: 2h56m28s
